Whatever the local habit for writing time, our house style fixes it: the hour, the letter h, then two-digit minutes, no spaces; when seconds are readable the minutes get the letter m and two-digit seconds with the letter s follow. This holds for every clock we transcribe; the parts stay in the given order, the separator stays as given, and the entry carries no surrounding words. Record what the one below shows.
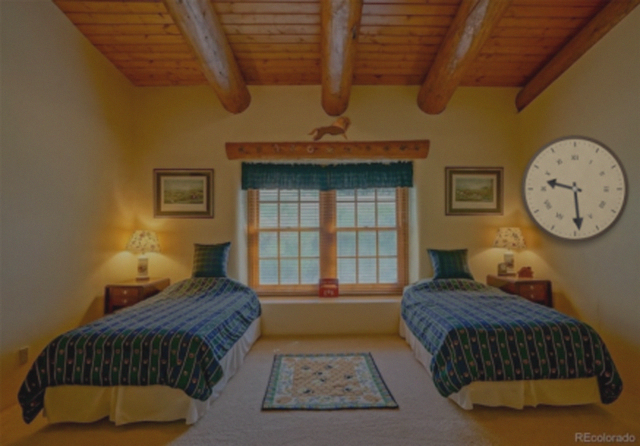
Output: 9h29
